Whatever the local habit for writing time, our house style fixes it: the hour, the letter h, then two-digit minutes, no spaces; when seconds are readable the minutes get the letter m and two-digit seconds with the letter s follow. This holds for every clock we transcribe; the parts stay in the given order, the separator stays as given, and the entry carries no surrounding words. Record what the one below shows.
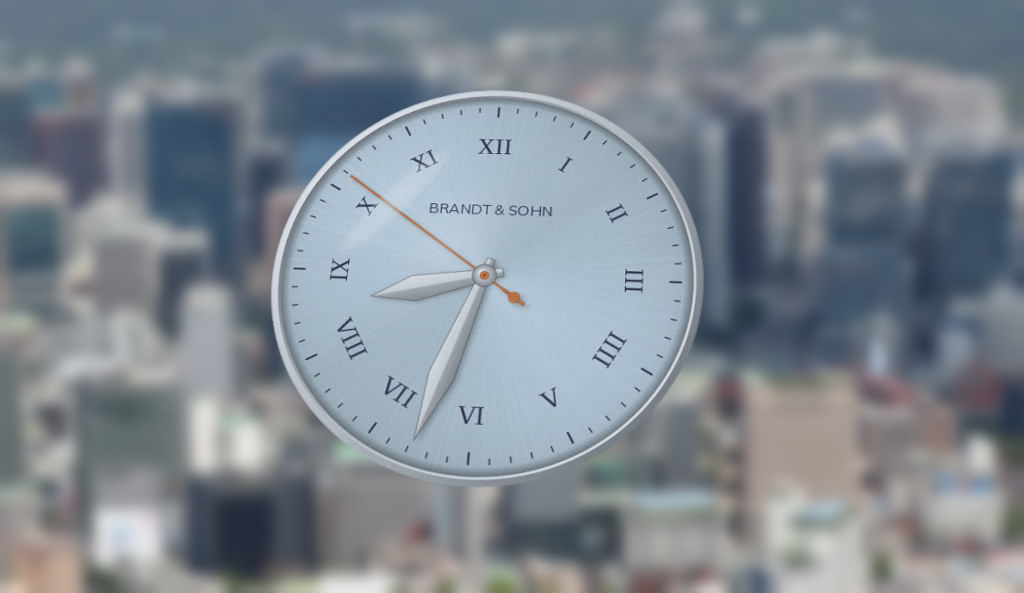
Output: 8h32m51s
